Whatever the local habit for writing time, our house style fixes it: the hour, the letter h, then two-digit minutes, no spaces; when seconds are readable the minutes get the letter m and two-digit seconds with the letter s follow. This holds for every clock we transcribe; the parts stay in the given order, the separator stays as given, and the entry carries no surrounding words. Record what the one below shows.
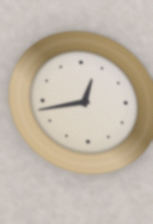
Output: 12h43
